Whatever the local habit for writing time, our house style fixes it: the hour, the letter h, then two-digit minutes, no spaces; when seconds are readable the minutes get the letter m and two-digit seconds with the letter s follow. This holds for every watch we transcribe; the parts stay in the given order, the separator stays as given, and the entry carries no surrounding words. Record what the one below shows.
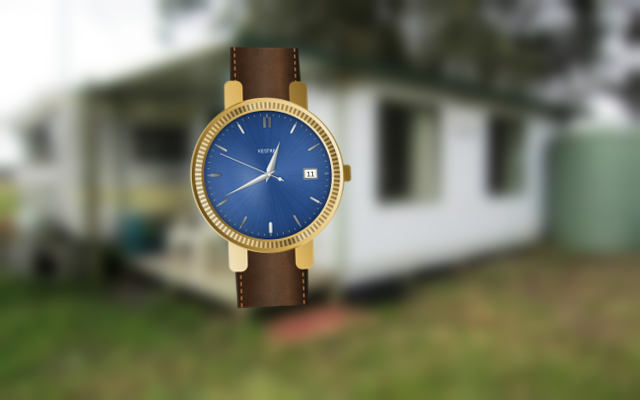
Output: 12h40m49s
